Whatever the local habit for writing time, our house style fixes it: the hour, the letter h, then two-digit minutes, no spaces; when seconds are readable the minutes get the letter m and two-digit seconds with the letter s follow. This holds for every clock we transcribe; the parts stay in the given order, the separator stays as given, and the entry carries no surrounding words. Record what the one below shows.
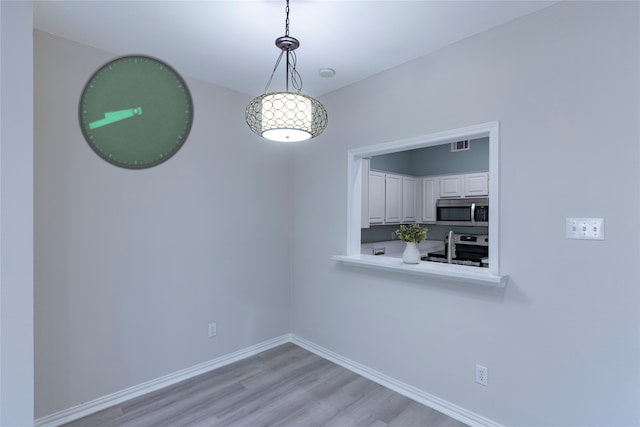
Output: 8h42
